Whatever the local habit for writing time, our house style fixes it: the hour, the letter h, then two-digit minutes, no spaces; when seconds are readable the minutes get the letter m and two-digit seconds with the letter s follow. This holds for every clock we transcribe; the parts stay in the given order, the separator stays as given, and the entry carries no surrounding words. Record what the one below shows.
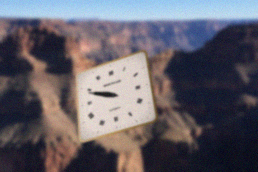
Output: 9h49
